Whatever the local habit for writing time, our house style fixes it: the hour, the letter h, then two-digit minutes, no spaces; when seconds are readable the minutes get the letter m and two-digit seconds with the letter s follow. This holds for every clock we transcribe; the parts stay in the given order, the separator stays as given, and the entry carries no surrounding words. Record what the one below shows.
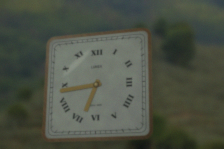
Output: 6h44
